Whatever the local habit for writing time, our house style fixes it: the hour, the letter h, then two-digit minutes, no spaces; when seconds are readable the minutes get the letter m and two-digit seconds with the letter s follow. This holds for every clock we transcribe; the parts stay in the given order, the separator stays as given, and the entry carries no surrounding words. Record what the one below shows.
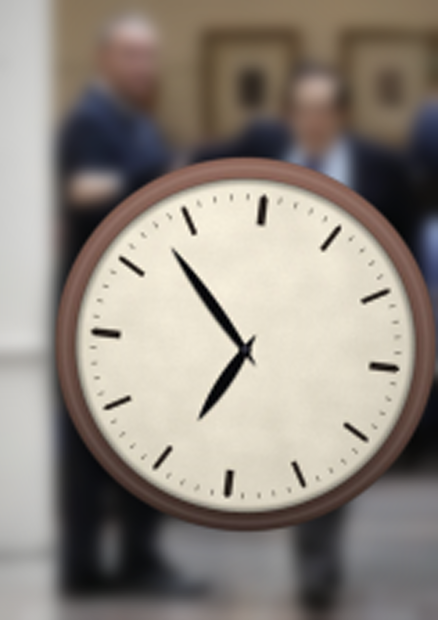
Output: 6h53
